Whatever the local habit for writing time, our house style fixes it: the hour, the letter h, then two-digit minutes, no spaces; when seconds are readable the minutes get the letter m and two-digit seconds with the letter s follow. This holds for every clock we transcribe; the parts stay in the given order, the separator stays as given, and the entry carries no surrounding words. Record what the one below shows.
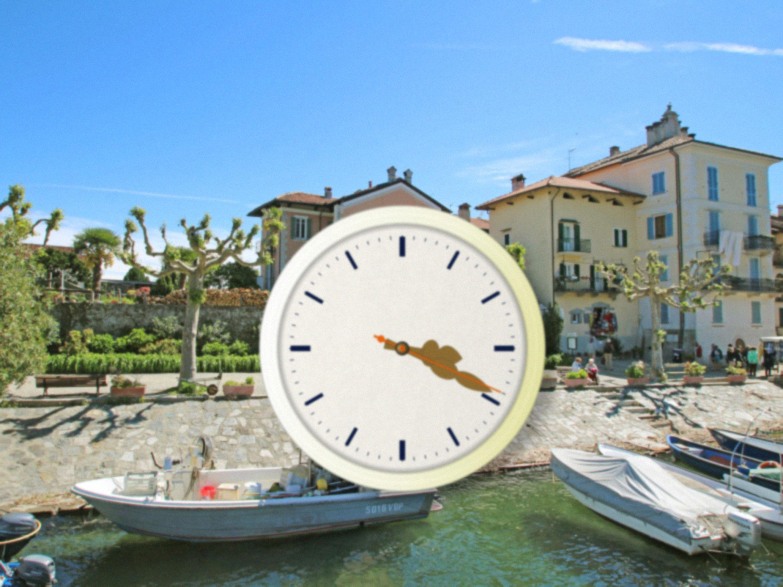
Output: 3h19m19s
